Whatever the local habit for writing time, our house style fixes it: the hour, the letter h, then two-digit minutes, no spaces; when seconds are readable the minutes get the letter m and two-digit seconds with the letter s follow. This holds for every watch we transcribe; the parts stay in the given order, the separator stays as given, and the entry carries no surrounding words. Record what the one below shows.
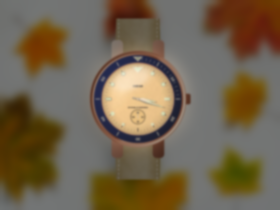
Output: 3h18
